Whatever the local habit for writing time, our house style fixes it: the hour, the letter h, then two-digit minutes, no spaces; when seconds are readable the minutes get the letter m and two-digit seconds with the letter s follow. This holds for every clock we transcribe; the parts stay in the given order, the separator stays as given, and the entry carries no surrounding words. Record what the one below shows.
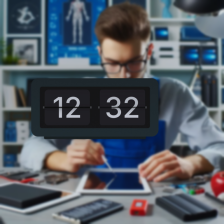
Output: 12h32
